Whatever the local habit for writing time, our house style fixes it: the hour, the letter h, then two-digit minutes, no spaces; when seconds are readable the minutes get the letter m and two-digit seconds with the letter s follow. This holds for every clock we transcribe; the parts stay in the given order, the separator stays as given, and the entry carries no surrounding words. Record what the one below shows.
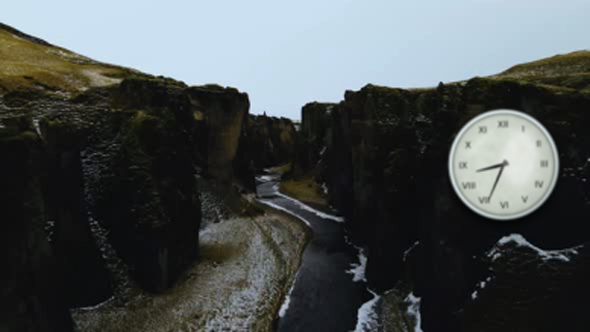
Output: 8h34
